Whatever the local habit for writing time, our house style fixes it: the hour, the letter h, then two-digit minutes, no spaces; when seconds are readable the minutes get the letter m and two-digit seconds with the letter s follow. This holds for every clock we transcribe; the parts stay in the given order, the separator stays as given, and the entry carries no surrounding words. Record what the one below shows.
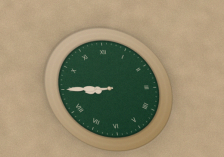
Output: 8h45
